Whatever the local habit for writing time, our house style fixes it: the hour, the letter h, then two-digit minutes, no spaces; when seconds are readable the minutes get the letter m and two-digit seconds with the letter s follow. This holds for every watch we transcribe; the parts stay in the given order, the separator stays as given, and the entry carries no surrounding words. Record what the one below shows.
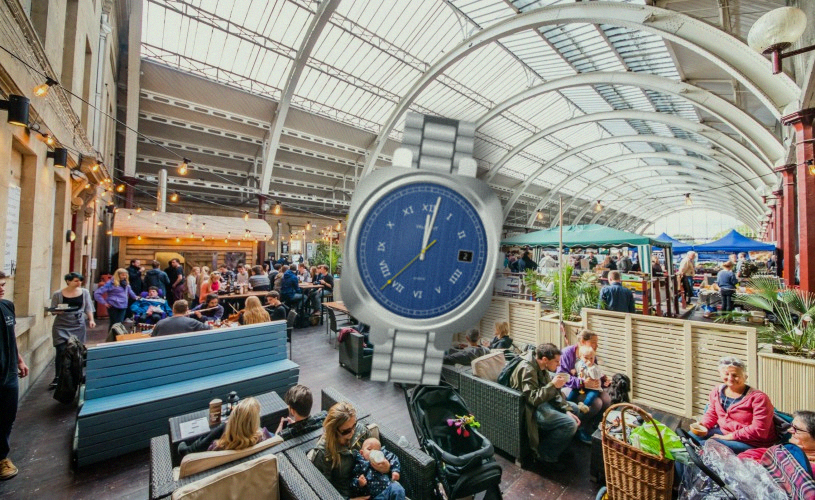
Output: 12h01m37s
